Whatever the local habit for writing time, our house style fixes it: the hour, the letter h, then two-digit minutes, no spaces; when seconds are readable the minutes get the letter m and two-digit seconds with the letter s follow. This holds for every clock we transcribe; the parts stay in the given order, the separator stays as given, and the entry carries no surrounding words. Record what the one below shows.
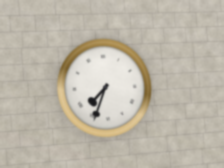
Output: 7h34
